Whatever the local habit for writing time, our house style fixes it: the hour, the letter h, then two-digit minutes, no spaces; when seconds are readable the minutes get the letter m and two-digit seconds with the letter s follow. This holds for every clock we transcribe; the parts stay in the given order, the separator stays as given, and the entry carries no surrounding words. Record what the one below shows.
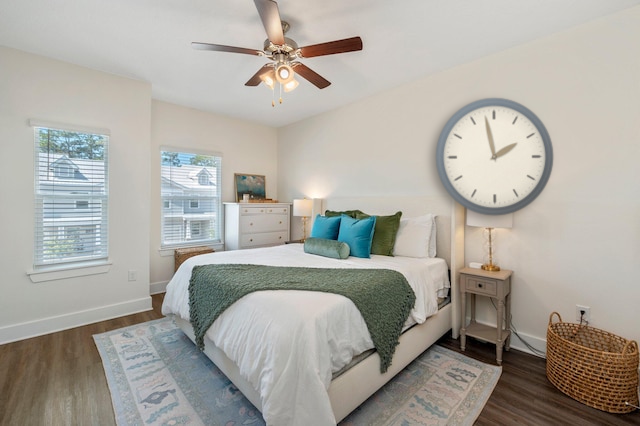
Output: 1h58
